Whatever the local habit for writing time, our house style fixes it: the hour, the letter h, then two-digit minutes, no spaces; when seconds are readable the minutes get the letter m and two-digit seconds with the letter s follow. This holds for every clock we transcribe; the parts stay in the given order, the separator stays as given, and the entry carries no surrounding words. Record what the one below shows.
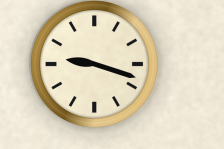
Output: 9h18
